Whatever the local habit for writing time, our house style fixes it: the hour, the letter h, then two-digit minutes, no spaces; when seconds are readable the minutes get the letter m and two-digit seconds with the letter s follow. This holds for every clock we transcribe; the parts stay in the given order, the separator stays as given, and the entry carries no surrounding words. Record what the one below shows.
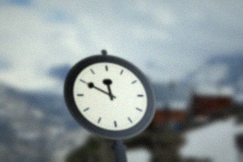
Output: 11h50
